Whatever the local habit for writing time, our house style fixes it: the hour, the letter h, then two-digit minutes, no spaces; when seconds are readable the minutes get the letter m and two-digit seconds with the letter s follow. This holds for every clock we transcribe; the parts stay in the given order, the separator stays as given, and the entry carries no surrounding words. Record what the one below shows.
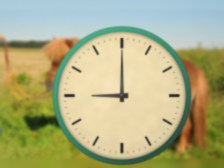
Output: 9h00
